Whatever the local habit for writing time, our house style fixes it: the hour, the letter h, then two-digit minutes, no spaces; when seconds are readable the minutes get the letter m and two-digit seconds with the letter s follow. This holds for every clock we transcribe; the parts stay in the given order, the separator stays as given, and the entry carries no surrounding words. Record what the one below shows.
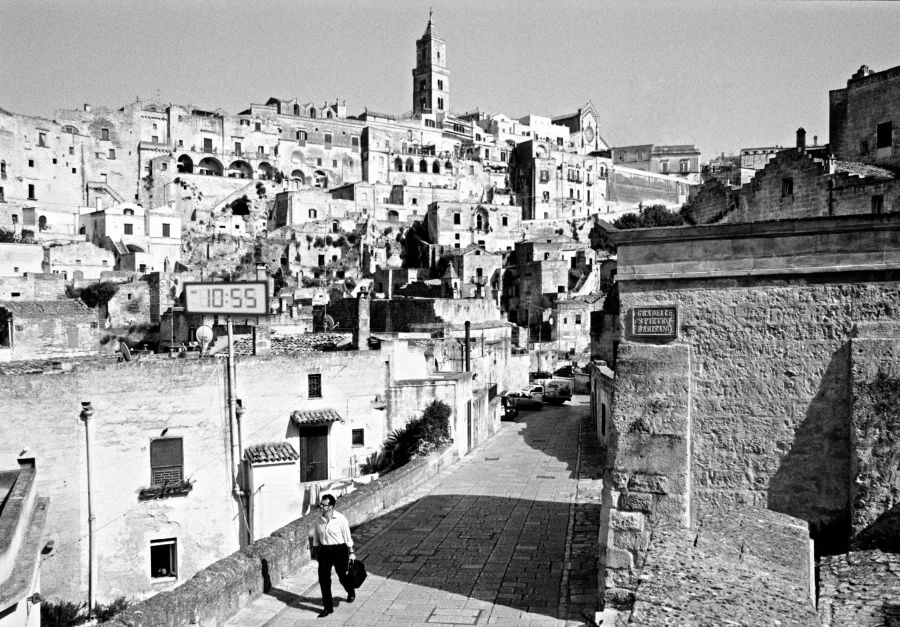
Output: 10h55
